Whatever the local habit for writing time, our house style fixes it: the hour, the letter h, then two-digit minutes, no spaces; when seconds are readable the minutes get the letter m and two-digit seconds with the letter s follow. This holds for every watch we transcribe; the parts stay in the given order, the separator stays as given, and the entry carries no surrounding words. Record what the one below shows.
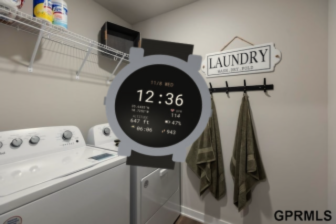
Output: 12h36
